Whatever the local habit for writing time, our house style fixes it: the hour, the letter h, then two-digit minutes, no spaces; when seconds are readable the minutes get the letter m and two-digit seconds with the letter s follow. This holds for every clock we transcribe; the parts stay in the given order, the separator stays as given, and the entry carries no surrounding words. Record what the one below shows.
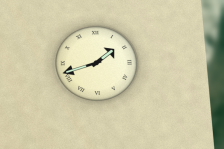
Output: 1h42
